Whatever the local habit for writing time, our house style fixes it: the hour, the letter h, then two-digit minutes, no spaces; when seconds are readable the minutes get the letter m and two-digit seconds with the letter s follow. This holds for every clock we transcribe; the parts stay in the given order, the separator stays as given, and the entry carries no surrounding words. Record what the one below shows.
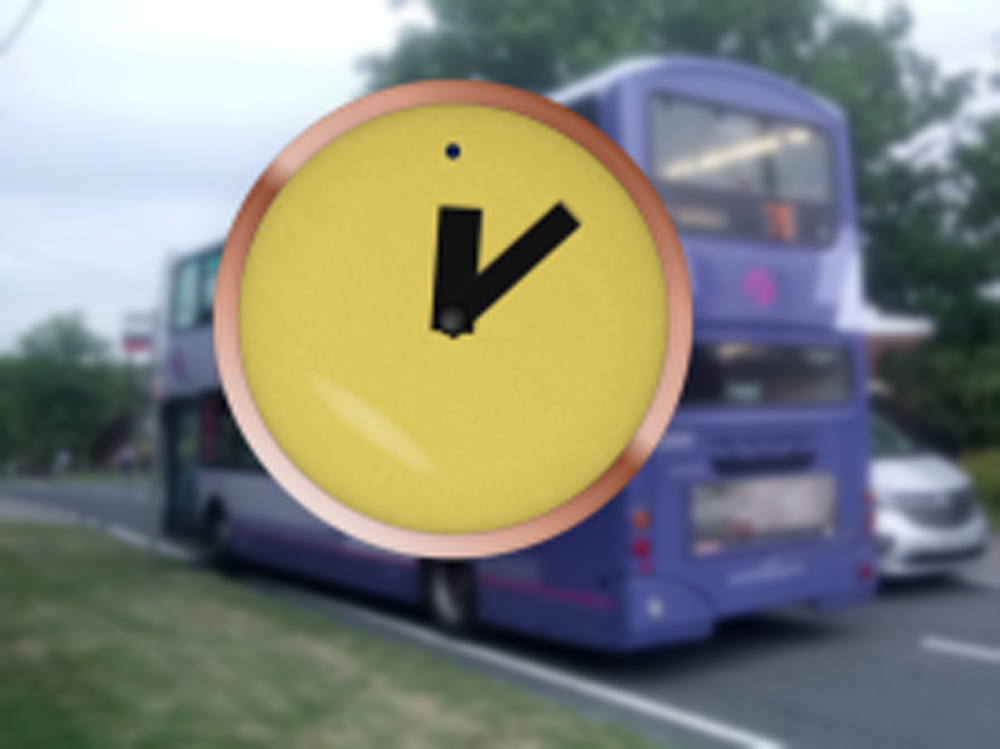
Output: 12h08
